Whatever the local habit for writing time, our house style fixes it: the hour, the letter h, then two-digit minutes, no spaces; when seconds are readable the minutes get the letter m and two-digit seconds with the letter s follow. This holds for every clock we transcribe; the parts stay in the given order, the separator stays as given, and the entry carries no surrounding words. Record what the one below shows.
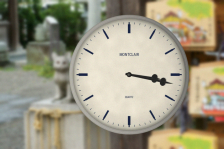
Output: 3h17
